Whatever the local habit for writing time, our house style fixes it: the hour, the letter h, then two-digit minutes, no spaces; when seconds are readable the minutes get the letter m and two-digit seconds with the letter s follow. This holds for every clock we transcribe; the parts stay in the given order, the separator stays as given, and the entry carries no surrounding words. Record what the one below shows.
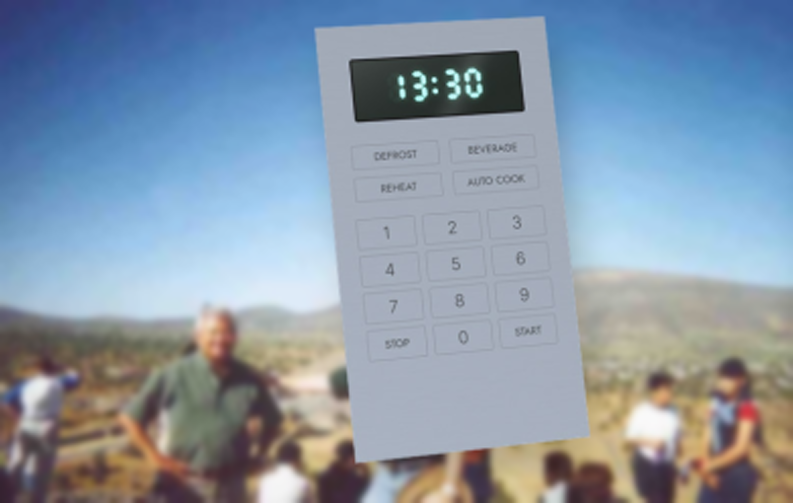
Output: 13h30
